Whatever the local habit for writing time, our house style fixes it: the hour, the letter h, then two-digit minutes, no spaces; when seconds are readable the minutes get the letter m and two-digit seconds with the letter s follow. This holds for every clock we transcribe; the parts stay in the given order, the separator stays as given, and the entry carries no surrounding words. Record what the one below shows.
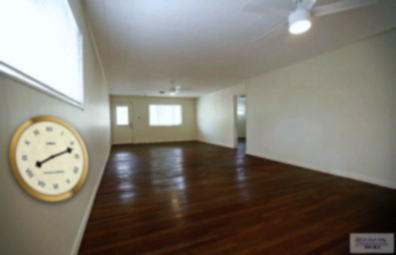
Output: 8h12
